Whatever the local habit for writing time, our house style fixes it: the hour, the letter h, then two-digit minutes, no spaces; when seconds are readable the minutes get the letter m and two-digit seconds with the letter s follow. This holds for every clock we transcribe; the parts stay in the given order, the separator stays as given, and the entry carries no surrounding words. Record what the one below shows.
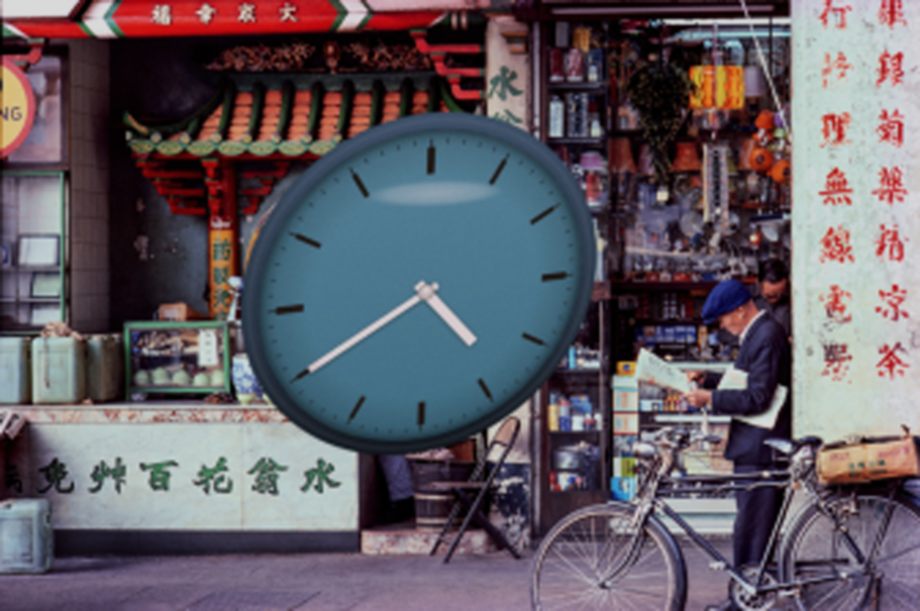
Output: 4h40
